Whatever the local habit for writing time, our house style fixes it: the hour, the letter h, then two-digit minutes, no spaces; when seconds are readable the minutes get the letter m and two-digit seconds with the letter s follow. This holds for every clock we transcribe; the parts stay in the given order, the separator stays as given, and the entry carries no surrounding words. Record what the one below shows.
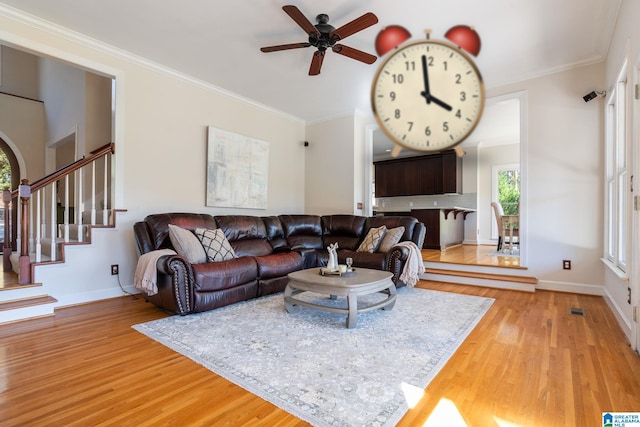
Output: 3h59
